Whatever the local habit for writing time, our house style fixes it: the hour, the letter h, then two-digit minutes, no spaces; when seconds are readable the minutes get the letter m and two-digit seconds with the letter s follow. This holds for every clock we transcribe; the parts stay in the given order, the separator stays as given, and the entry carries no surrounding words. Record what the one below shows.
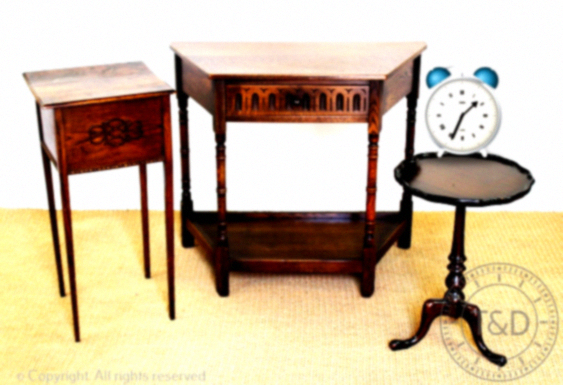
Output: 1h34
